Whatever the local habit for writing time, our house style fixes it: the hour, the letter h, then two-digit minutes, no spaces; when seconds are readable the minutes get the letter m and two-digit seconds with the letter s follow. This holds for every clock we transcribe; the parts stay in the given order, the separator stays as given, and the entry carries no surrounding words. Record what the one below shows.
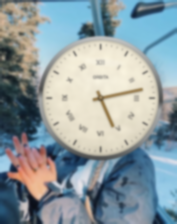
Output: 5h13
